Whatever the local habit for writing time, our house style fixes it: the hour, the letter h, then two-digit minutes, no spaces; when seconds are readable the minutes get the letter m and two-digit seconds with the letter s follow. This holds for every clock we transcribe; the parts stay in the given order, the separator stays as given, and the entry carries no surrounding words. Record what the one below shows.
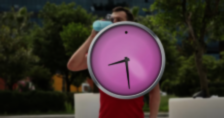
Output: 8h29
